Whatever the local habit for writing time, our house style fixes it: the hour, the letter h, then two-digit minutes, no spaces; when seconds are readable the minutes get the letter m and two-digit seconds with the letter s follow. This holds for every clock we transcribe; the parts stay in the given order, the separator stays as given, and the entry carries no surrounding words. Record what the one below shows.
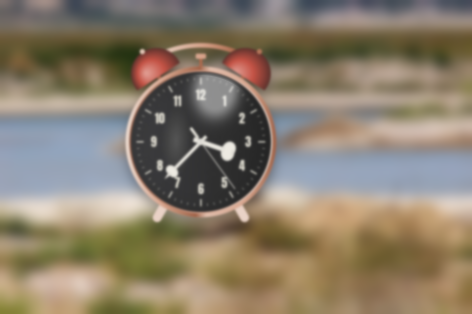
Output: 3h37m24s
